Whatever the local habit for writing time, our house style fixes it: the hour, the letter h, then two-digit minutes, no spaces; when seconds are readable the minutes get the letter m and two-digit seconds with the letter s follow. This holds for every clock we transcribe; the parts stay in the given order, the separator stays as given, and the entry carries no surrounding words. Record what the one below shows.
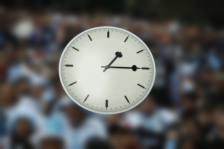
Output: 1h15
